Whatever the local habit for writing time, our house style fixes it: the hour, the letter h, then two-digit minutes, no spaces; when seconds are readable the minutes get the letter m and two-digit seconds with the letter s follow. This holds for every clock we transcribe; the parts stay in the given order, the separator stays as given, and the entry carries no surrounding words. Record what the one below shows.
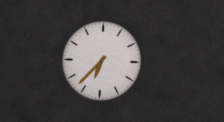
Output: 6h37
